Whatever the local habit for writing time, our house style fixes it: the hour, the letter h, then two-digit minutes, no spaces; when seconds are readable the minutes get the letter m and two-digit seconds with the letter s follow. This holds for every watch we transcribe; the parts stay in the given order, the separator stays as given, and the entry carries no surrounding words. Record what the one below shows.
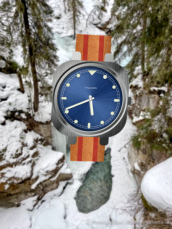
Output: 5h41
